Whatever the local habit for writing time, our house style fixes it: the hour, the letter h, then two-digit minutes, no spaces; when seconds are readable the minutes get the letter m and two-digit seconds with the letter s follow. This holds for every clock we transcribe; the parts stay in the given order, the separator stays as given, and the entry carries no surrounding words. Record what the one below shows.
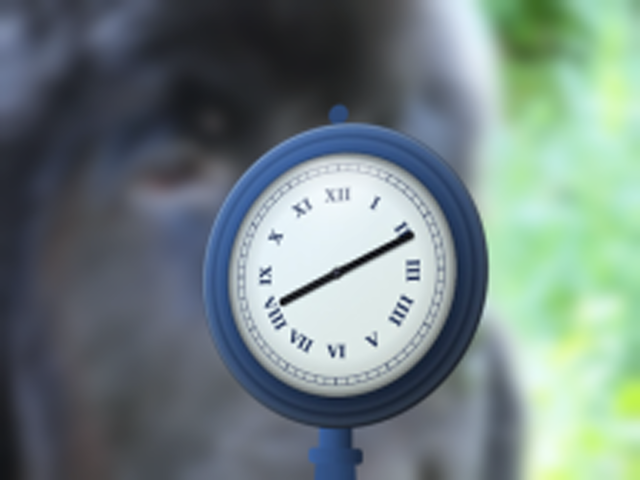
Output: 8h11
